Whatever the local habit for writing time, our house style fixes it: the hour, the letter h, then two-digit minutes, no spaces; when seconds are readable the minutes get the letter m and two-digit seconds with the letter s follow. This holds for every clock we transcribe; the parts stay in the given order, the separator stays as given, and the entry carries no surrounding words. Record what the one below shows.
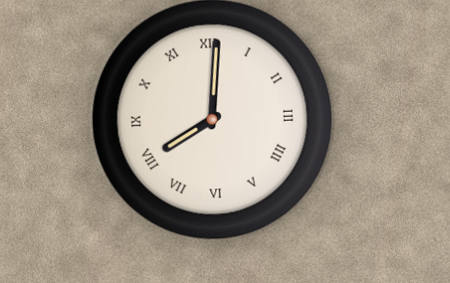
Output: 8h01
